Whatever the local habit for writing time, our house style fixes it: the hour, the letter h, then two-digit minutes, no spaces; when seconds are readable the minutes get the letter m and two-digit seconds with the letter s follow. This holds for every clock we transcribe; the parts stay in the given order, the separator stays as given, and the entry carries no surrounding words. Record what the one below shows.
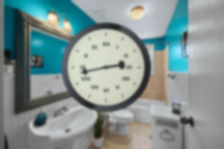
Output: 2h43
